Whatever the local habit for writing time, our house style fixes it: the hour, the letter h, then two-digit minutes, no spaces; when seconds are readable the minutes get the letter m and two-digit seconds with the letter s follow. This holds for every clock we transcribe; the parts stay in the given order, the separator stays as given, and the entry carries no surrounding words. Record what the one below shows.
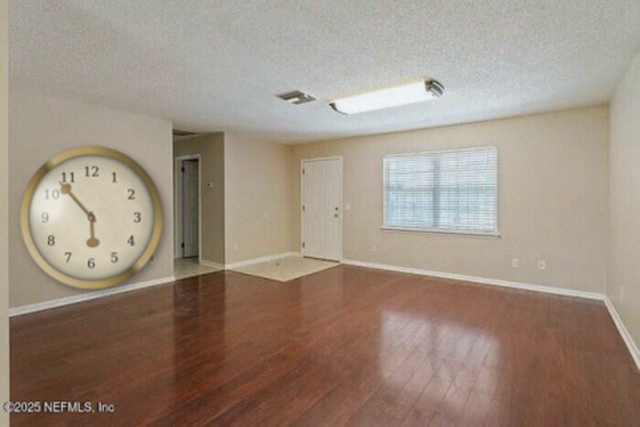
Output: 5h53
